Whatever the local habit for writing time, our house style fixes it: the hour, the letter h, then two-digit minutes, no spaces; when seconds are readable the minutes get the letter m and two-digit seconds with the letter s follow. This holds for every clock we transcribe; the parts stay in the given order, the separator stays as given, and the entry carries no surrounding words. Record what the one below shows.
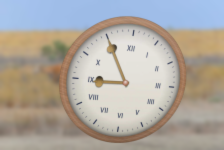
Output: 8h55
